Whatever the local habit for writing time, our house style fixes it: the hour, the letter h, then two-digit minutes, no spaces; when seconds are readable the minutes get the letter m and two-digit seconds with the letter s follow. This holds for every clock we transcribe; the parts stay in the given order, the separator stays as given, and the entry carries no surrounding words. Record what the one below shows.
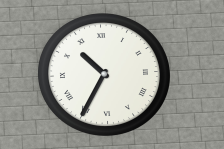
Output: 10h35
